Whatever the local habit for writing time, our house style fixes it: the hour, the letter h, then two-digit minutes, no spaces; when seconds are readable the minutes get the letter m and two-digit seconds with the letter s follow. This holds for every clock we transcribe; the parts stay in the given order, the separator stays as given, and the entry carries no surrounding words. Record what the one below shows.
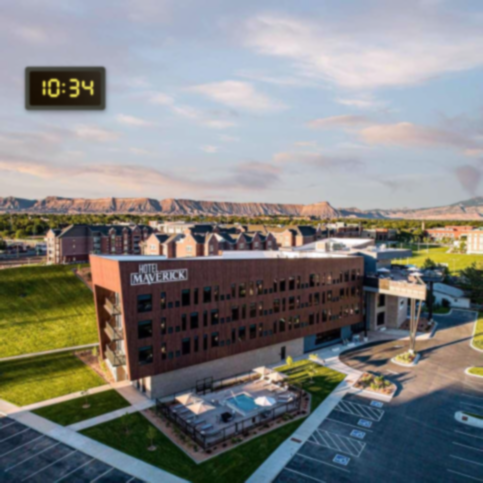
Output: 10h34
